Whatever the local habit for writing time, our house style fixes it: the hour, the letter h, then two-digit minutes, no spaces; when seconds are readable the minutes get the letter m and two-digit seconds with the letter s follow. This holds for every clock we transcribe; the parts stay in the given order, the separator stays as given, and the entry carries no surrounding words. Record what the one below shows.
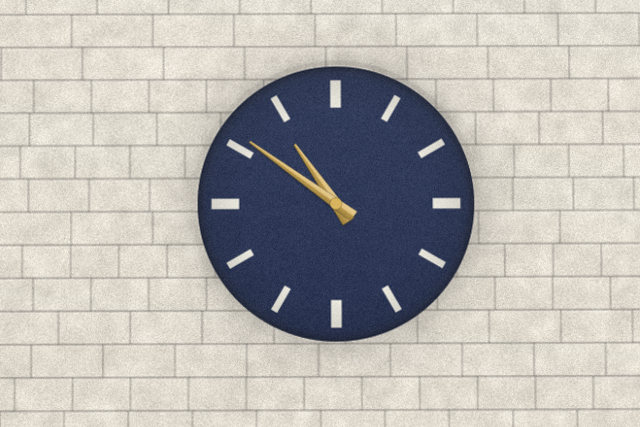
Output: 10h51
